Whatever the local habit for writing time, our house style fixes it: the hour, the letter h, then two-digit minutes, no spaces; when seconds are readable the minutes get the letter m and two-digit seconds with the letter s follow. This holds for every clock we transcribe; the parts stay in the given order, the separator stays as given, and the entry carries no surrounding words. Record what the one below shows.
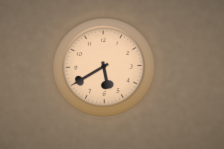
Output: 5h40
